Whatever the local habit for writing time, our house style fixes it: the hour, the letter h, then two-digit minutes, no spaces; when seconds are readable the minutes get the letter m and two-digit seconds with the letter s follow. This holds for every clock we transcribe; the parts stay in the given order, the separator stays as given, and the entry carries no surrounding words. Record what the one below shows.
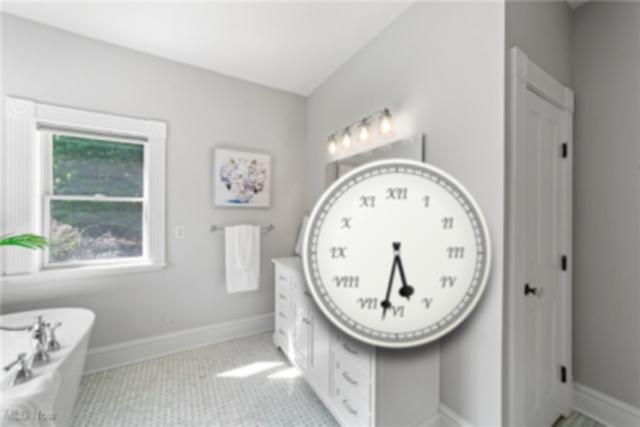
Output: 5h32
